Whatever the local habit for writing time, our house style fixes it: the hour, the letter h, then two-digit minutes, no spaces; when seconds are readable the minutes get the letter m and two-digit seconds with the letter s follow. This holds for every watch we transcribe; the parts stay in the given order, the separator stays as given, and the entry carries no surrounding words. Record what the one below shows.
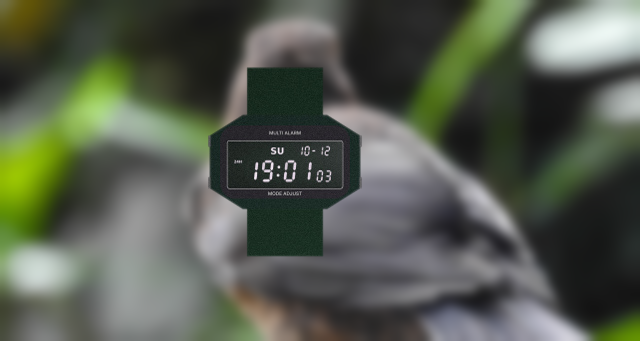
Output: 19h01m03s
